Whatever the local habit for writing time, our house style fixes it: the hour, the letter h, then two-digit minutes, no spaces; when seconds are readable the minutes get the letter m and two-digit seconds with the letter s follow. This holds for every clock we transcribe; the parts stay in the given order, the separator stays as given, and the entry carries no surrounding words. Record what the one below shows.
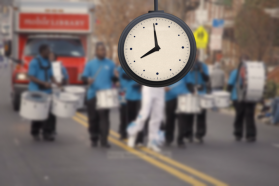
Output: 7h59
